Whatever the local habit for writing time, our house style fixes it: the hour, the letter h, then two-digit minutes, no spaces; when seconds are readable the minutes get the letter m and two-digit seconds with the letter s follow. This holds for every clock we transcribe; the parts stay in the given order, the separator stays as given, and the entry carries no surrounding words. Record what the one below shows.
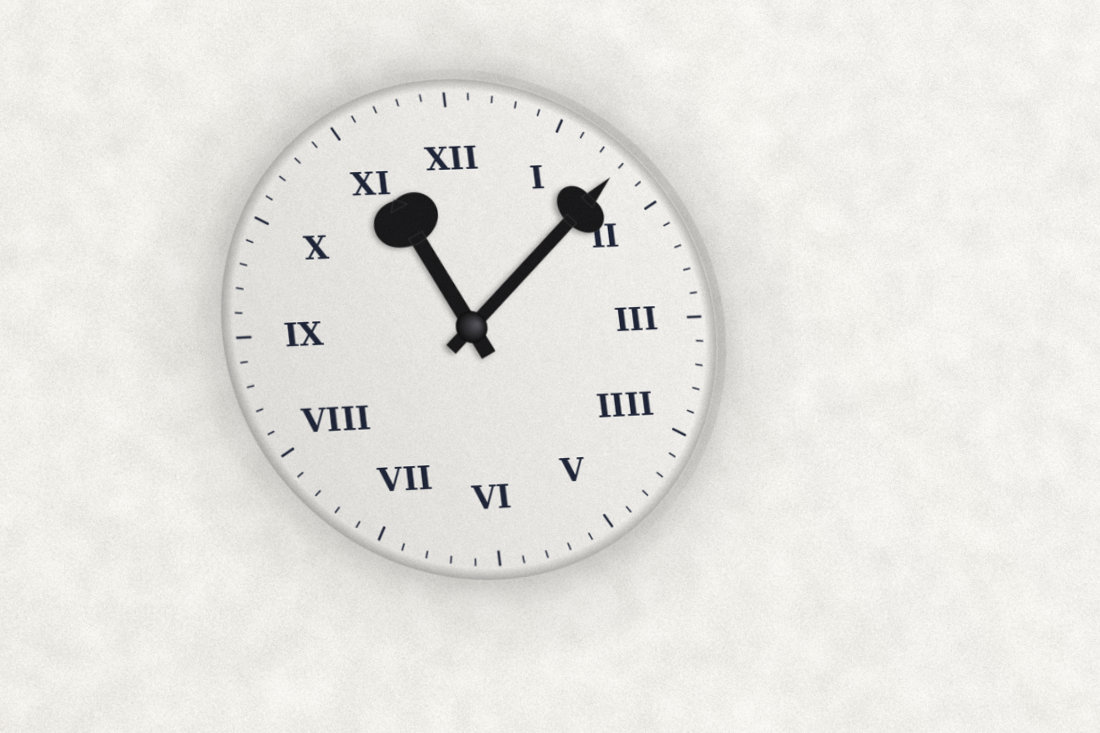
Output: 11h08
